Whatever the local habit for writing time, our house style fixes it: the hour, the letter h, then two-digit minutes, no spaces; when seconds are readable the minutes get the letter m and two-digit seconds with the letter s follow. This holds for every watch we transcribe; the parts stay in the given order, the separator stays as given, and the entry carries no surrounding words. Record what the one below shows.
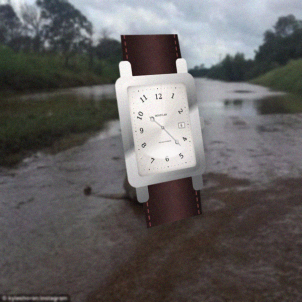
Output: 10h23
